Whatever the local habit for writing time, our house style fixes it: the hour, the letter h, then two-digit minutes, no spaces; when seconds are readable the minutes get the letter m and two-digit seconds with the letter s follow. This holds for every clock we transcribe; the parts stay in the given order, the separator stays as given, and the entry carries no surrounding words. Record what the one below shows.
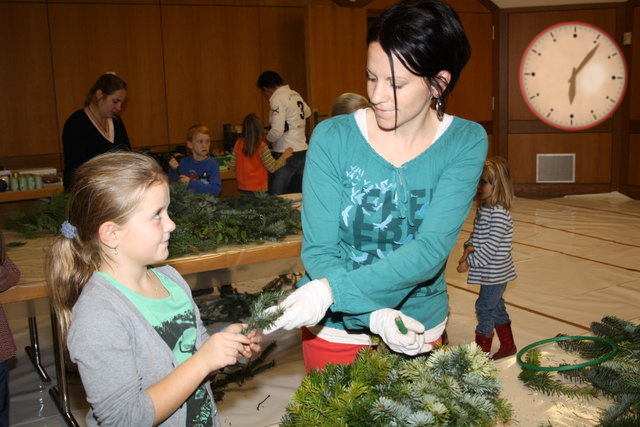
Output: 6h06
